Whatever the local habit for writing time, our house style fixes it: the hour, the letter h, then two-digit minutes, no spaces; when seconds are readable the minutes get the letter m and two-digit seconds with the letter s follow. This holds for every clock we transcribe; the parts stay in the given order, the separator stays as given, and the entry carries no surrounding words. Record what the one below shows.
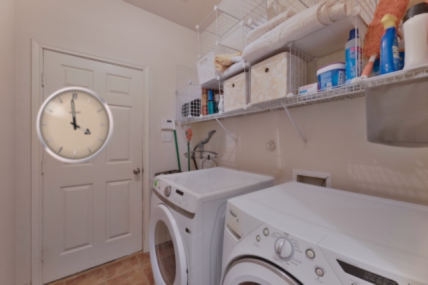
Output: 3h59
